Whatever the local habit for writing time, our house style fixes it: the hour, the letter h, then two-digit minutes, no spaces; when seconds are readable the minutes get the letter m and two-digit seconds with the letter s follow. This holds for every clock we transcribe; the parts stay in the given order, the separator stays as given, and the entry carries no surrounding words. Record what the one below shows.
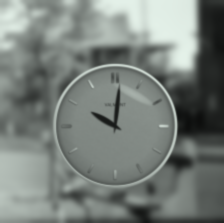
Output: 10h01
